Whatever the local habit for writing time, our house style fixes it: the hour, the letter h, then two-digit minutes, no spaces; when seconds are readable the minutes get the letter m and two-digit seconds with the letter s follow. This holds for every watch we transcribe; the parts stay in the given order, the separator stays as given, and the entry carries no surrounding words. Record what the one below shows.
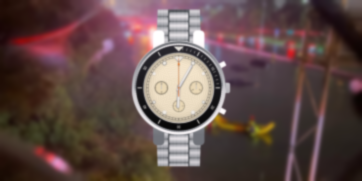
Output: 6h05
